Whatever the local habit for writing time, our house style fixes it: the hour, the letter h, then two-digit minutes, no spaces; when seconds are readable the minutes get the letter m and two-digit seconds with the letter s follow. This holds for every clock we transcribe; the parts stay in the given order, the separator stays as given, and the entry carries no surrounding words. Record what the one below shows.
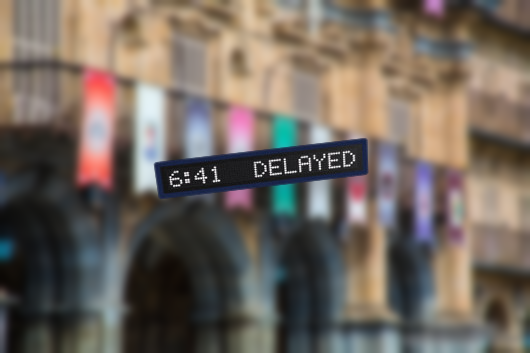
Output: 6h41
